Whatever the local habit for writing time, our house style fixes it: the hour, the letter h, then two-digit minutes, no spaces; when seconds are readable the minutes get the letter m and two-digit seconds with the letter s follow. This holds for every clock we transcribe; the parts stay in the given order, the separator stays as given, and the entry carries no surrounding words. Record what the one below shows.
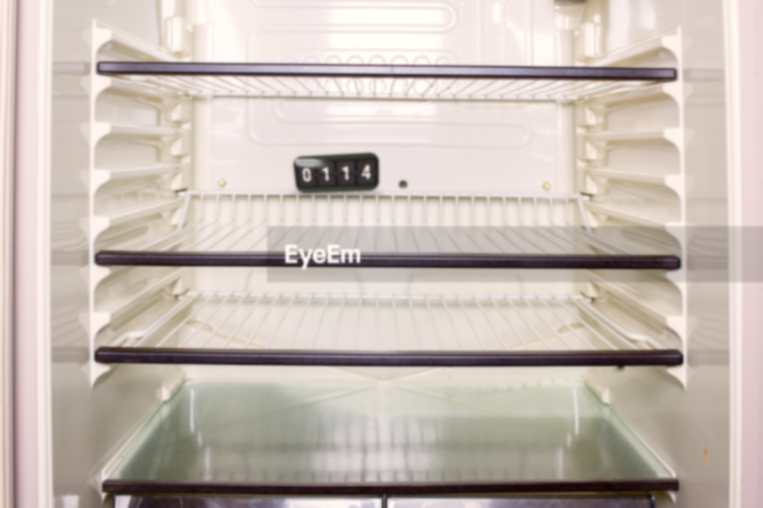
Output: 1h14
